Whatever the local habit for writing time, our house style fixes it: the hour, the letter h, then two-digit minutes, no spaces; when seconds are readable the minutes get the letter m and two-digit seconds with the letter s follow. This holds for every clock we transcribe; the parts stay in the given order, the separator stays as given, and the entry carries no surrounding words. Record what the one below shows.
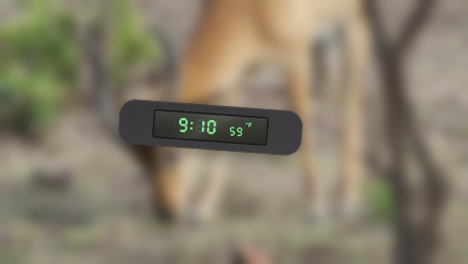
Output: 9h10
